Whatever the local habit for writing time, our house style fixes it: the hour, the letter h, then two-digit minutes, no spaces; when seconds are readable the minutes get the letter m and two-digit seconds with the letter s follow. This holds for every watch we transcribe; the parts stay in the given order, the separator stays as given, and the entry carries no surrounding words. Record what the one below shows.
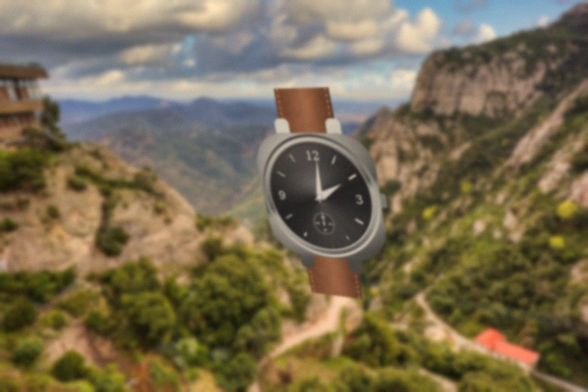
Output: 2h01
